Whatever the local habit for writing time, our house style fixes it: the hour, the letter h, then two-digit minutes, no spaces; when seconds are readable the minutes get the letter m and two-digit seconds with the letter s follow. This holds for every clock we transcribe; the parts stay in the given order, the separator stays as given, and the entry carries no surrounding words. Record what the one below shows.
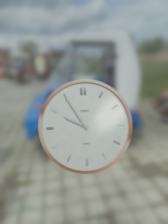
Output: 9h55
